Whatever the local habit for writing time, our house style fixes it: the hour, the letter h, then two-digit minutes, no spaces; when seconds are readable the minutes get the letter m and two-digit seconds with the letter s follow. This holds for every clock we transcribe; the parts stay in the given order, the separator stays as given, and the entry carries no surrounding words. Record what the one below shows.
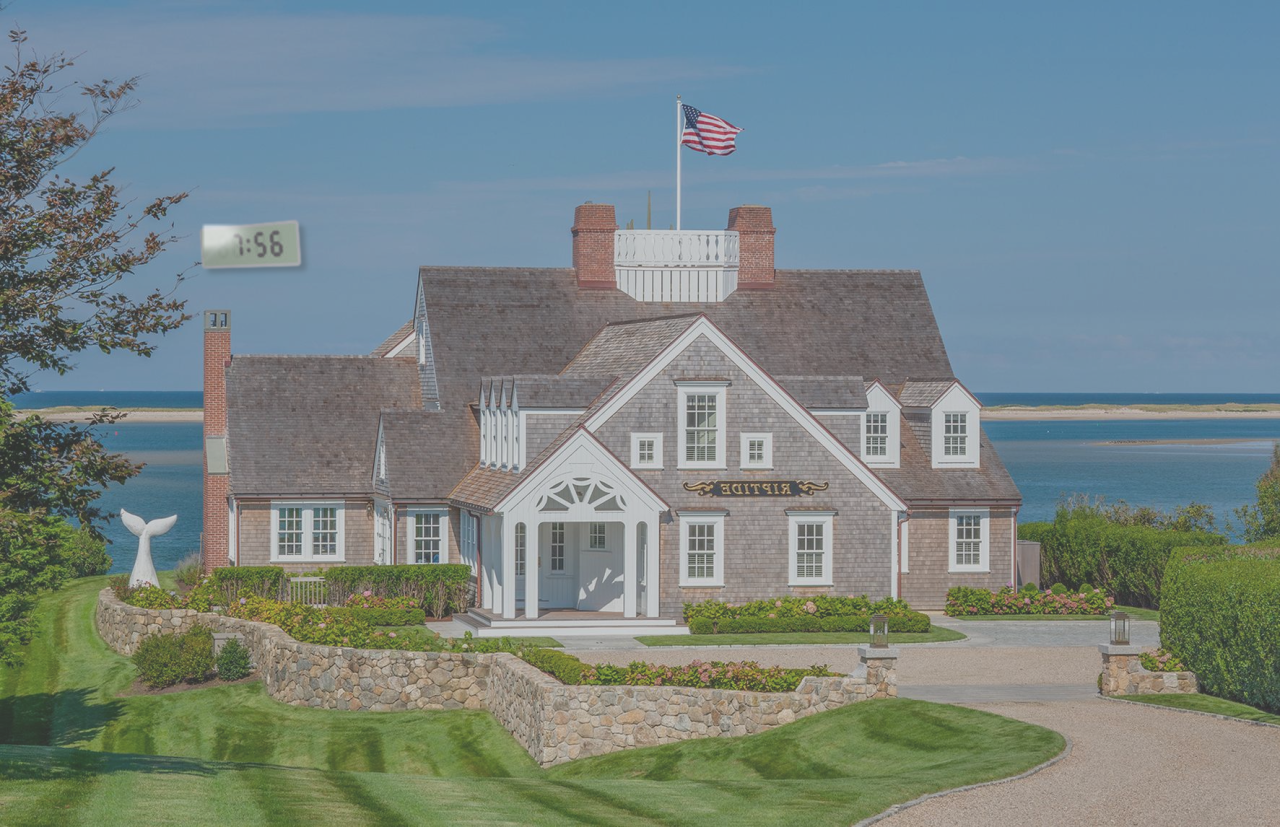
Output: 7h56
